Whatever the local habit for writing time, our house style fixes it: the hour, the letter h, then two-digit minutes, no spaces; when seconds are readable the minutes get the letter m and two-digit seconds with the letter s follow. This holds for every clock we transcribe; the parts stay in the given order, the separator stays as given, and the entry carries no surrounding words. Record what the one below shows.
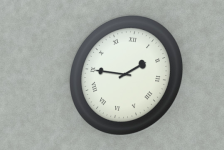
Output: 1h45
